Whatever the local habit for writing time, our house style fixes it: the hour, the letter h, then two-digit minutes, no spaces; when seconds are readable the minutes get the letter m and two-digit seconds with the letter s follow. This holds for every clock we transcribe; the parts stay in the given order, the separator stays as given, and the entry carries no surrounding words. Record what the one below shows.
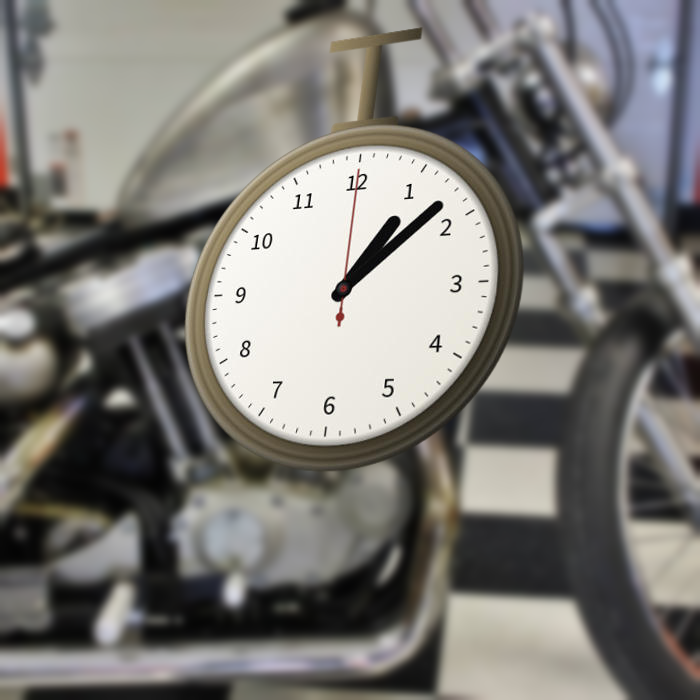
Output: 1h08m00s
